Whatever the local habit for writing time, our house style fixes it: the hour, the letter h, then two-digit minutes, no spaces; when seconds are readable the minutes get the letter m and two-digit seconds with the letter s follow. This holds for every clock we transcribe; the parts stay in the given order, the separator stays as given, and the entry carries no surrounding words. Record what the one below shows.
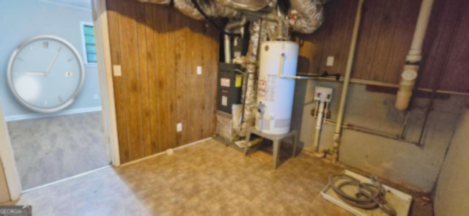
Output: 9h05
